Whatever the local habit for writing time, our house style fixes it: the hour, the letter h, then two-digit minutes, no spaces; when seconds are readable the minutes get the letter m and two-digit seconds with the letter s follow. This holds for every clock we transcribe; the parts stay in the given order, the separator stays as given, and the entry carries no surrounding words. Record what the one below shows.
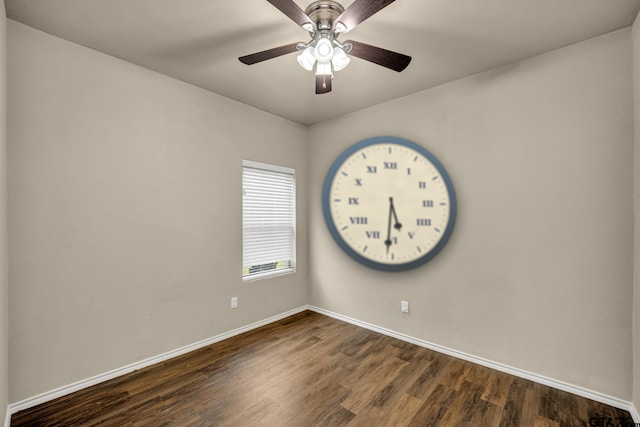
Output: 5h31
